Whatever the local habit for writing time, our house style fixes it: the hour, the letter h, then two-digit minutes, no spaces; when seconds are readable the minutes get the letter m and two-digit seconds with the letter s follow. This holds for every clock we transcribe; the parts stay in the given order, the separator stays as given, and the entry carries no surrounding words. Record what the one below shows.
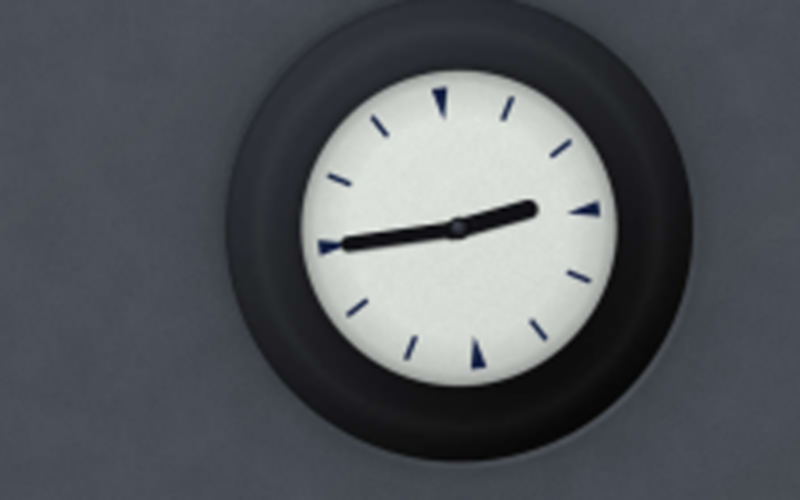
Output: 2h45
